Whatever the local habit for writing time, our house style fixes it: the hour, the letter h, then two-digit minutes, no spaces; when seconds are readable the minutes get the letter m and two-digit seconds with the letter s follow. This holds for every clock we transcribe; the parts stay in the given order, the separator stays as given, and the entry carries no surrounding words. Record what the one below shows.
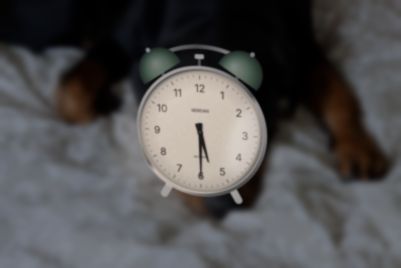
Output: 5h30
